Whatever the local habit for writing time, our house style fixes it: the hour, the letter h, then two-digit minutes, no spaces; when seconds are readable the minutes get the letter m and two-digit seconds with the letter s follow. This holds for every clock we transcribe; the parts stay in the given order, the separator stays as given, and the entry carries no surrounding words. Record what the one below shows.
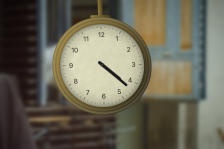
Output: 4h22
